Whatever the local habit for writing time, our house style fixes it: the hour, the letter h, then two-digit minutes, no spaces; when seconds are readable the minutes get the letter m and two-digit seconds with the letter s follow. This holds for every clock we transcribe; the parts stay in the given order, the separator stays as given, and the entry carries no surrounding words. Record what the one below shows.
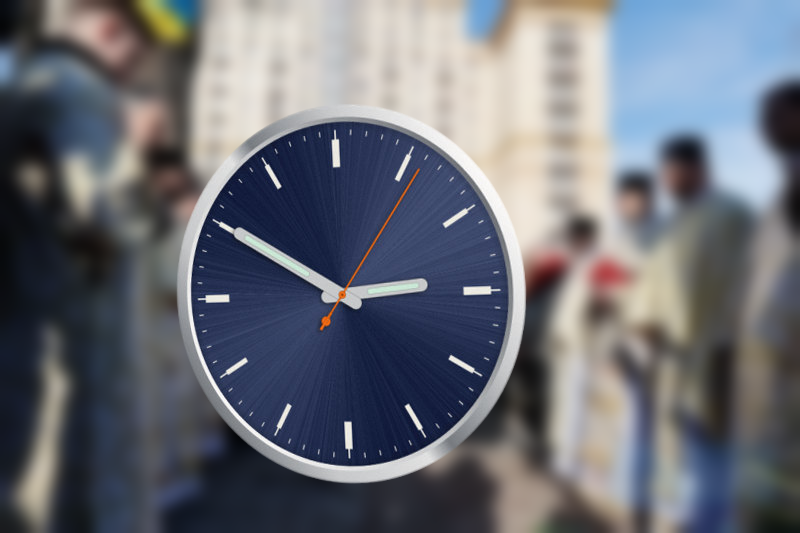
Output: 2h50m06s
